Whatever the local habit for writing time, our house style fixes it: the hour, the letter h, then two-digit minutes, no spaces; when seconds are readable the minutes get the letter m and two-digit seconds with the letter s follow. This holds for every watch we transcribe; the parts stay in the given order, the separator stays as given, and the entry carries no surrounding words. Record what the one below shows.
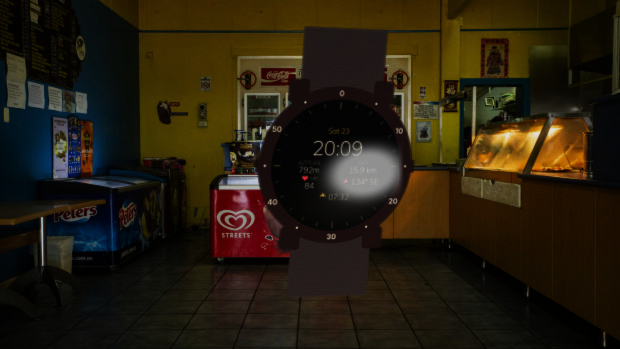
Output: 20h09
